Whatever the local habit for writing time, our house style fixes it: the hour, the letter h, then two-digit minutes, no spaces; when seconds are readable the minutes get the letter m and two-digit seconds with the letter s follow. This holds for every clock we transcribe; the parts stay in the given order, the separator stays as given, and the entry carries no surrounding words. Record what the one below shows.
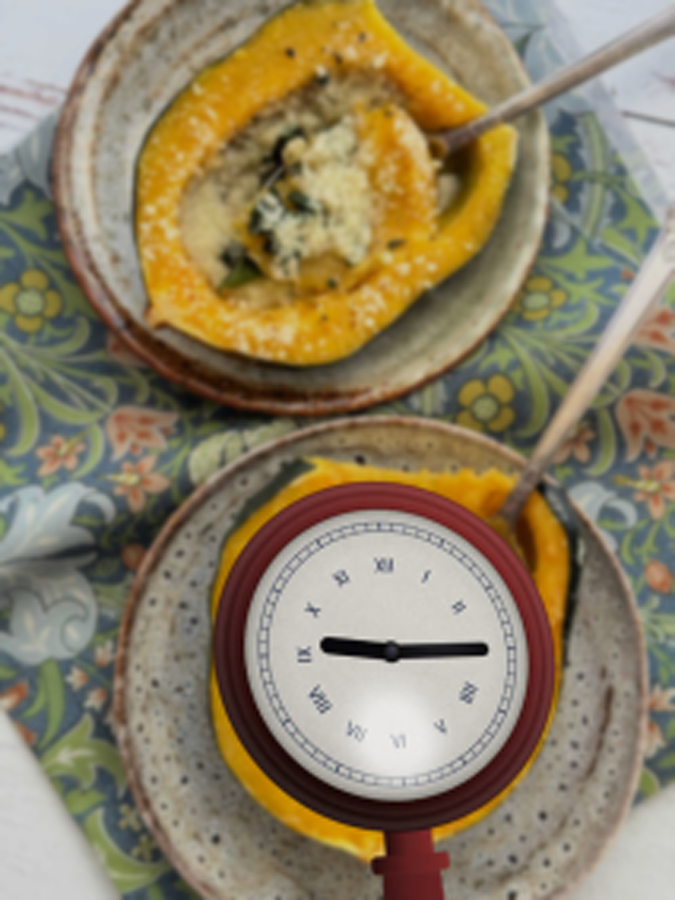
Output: 9h15
